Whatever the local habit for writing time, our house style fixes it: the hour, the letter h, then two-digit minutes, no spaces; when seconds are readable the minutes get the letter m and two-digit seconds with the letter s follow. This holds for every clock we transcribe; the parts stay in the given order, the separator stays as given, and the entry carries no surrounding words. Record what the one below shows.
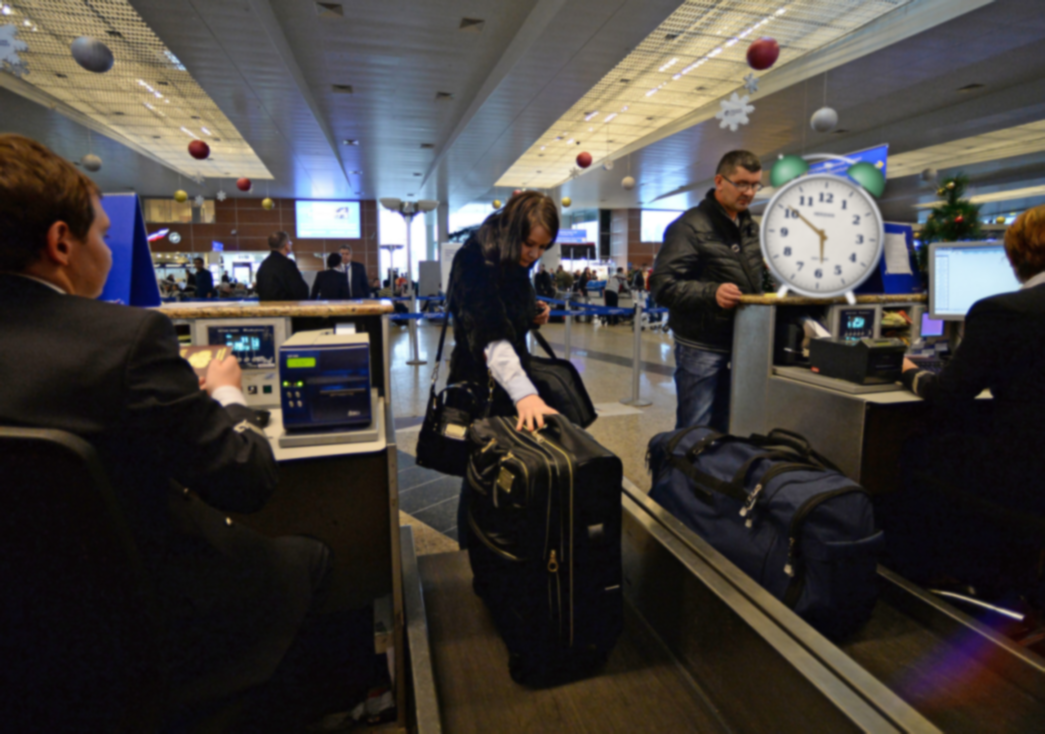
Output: 5h51
